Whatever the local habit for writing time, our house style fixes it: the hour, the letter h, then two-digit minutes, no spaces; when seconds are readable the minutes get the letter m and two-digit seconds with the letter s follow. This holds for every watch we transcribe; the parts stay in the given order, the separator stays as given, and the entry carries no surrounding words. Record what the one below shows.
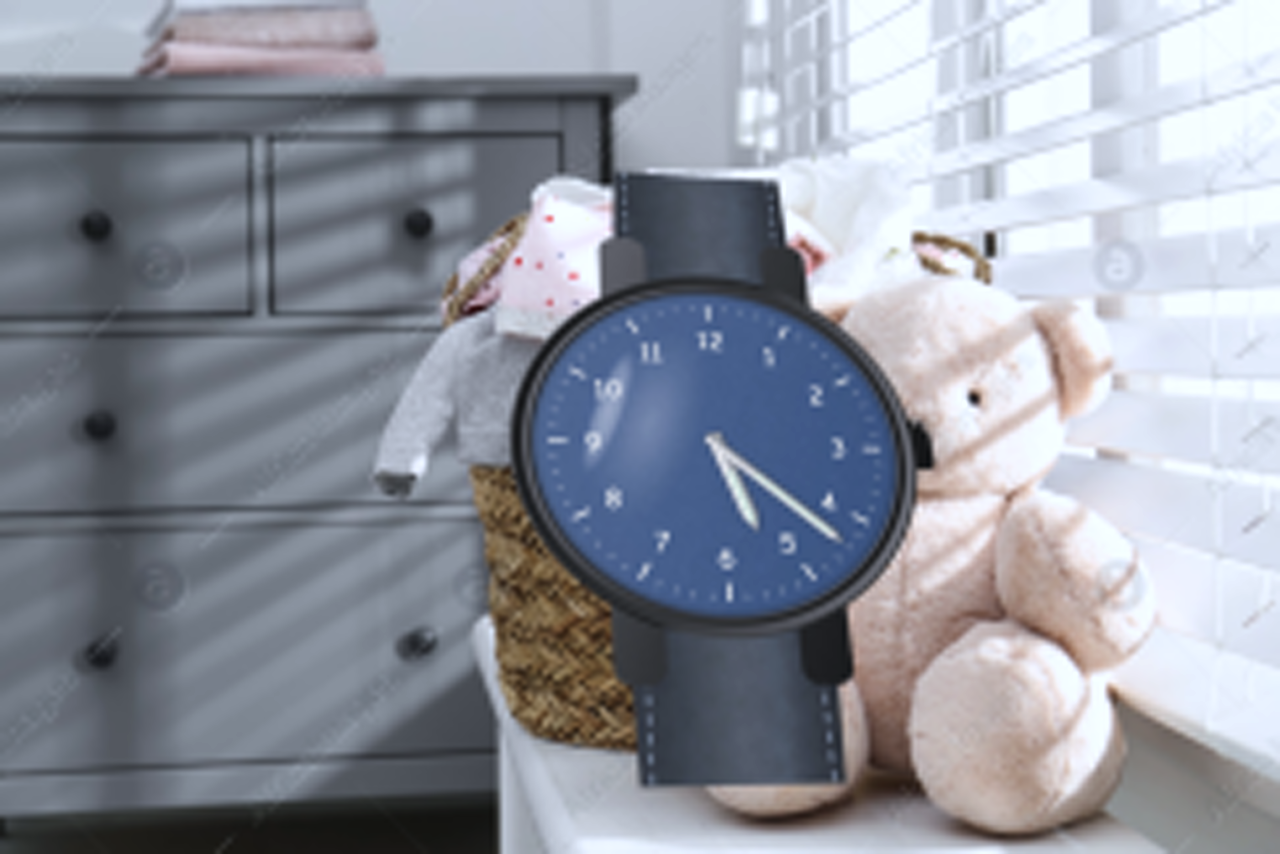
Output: 5h22
